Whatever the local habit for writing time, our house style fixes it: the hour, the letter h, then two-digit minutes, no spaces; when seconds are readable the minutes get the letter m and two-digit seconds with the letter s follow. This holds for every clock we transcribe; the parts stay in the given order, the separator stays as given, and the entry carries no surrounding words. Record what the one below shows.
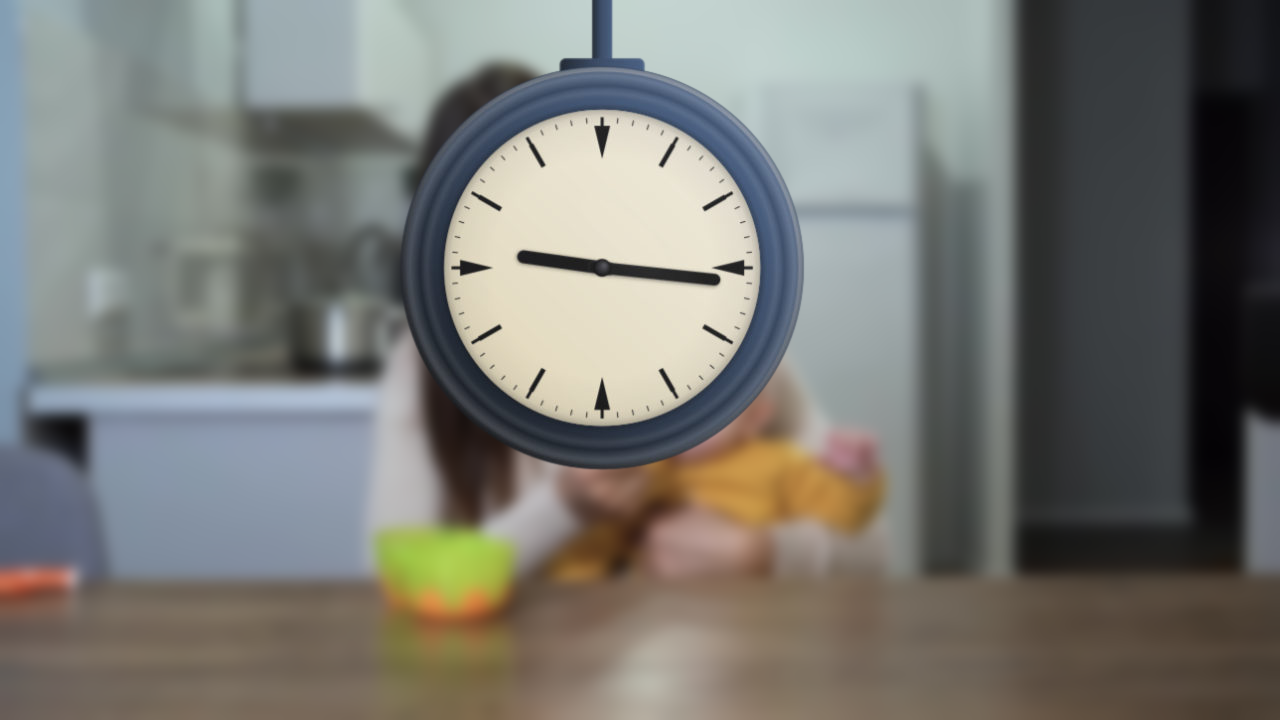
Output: 9h16
